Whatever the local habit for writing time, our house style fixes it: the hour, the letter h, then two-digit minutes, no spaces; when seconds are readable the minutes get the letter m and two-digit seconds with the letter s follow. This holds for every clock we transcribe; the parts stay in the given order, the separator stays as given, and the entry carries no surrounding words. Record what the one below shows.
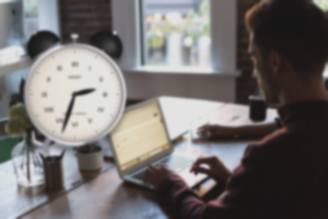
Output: 2h33
